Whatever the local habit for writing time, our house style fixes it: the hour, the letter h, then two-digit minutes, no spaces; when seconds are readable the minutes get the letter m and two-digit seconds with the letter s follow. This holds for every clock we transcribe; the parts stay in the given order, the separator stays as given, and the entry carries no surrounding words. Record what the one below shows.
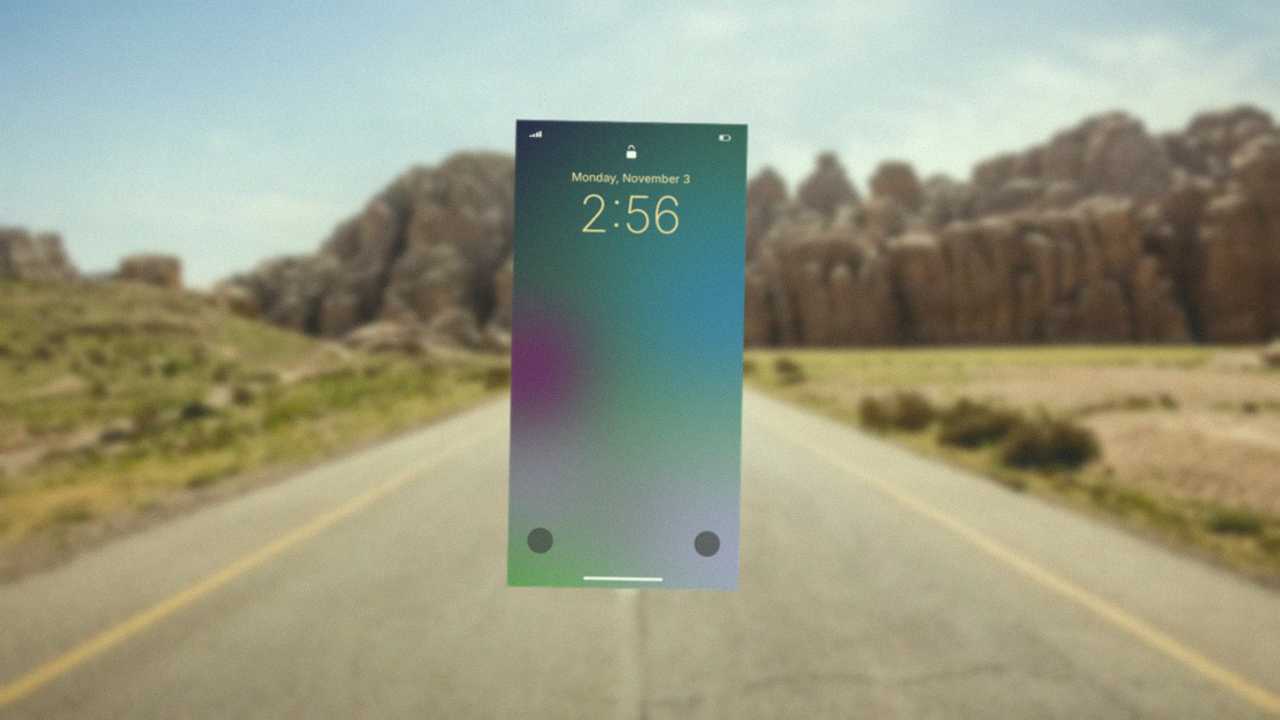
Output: 2h56
